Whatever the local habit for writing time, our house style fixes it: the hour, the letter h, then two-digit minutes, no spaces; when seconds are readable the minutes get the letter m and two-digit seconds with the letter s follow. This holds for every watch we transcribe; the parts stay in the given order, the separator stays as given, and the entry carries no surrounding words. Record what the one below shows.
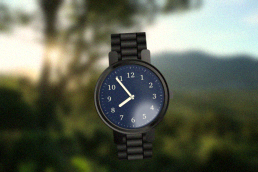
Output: 7h54
